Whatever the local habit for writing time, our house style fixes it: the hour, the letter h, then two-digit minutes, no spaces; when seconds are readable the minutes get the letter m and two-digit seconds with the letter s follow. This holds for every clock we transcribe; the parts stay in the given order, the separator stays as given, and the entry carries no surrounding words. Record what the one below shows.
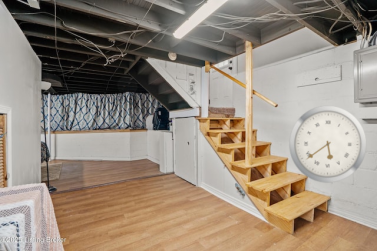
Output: 5h39
